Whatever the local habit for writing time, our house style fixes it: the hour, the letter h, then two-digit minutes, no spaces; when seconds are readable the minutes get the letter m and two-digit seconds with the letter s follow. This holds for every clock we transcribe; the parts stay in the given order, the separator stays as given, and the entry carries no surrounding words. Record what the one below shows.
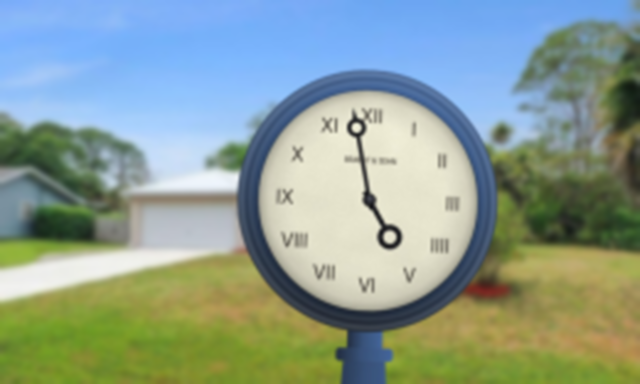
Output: 4h58
